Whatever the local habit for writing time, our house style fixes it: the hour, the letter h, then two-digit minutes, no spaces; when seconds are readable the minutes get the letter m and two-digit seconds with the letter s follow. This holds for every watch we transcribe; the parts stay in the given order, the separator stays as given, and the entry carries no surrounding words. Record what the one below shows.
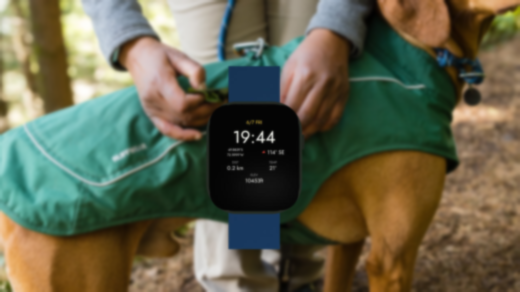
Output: 19h44
